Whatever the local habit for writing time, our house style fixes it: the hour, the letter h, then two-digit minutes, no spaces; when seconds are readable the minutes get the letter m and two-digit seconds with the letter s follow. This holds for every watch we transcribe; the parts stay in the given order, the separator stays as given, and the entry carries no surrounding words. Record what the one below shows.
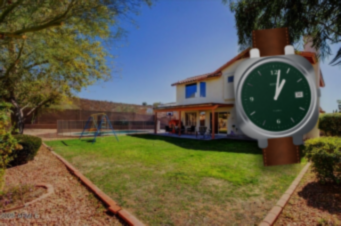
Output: 1h02
